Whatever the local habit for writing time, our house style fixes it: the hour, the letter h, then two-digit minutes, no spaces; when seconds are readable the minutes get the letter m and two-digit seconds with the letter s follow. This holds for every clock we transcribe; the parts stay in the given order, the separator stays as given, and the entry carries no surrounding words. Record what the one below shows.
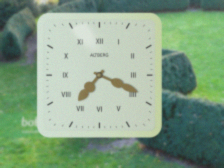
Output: 7h19
